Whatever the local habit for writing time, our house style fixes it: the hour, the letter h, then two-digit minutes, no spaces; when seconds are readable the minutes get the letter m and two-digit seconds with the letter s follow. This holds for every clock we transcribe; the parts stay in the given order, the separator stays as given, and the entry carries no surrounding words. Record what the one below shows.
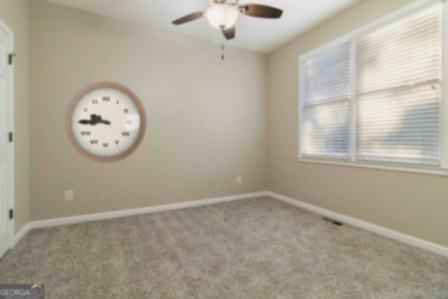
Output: 9h45
